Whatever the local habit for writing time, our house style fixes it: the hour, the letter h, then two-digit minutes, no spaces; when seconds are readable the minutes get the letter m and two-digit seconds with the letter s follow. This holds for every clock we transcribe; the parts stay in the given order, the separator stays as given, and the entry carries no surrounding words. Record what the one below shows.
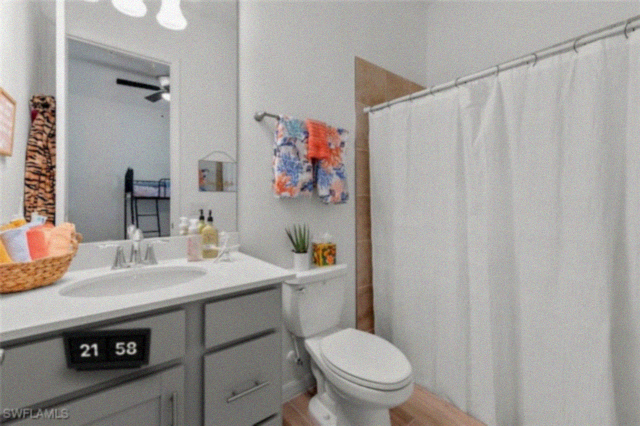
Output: 21h58
